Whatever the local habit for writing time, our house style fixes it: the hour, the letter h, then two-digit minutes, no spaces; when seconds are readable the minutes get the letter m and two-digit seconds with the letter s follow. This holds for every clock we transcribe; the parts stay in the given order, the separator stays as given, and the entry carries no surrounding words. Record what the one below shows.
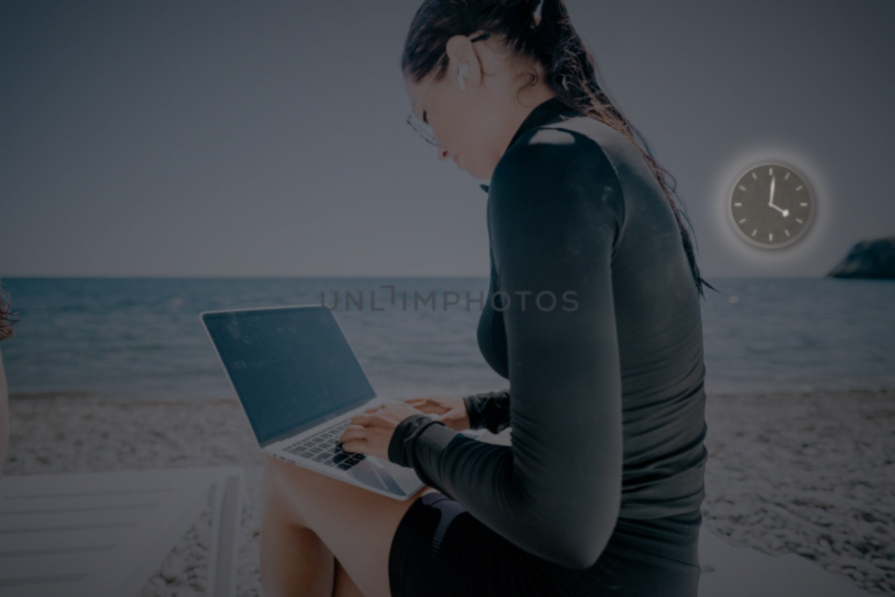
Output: 4h01
